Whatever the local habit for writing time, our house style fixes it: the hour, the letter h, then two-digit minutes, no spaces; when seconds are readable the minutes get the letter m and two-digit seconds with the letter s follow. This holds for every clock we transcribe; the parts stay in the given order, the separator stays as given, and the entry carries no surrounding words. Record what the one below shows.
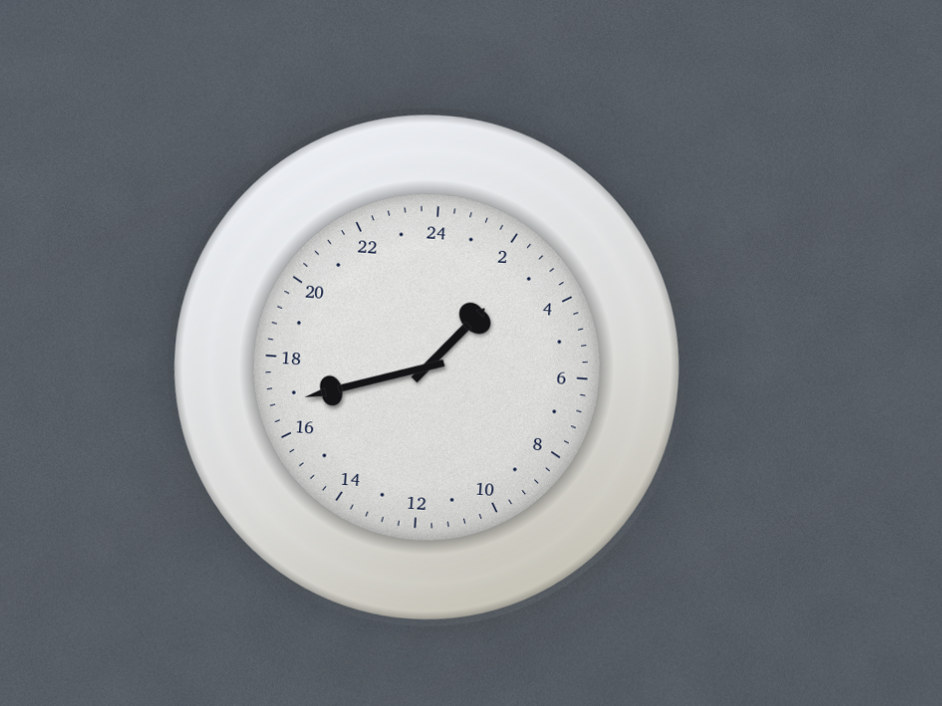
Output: 2h42
